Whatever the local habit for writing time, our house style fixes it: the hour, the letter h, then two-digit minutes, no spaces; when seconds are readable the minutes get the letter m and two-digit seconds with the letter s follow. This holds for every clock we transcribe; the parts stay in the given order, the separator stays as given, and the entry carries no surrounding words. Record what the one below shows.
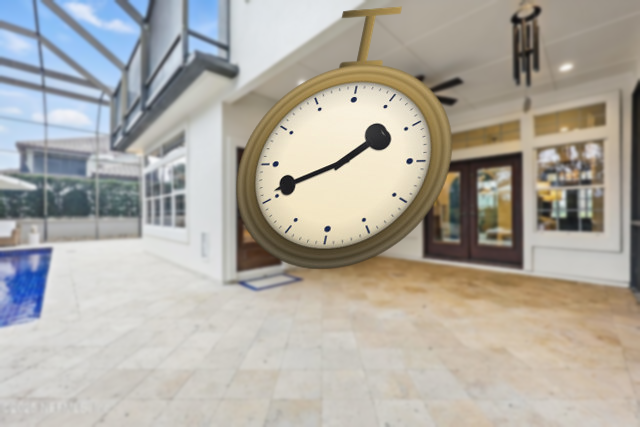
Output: 1h41
